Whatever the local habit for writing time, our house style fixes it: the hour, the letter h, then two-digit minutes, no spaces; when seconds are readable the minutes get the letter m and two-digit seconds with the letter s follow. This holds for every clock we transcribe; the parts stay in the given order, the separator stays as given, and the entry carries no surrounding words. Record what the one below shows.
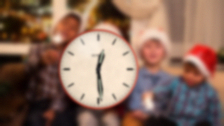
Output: 12h29
